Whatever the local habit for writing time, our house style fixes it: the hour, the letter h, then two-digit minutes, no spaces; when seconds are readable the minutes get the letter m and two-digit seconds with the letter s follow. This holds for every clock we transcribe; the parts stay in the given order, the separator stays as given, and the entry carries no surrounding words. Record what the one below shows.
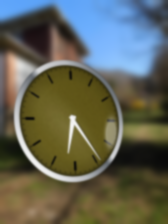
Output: 6h24
